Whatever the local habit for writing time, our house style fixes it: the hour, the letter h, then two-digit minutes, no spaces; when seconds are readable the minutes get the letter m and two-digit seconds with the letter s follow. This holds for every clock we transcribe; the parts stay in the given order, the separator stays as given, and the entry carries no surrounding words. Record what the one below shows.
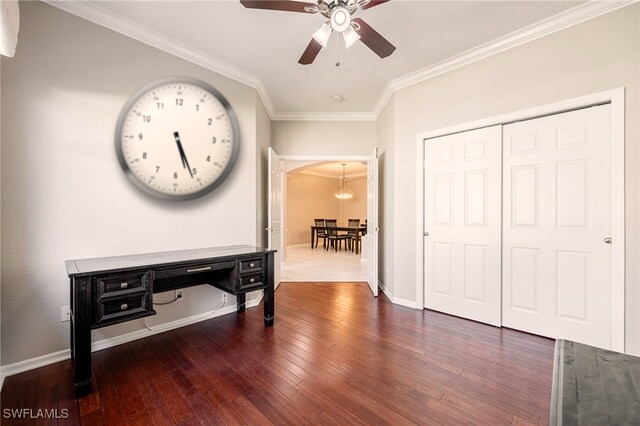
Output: 5h26
